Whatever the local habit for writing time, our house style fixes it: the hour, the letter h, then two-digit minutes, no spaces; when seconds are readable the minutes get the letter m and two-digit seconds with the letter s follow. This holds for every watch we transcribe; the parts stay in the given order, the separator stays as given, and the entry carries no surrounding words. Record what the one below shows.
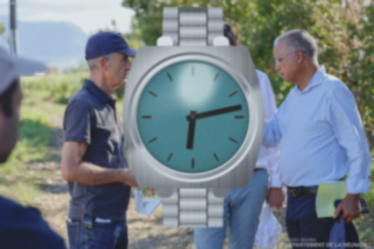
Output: 6h13
